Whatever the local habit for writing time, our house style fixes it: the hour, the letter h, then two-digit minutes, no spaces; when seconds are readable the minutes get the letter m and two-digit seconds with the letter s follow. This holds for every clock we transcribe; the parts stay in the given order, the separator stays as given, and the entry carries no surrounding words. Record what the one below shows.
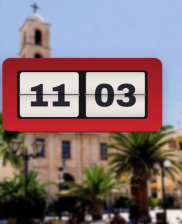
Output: 11h03
